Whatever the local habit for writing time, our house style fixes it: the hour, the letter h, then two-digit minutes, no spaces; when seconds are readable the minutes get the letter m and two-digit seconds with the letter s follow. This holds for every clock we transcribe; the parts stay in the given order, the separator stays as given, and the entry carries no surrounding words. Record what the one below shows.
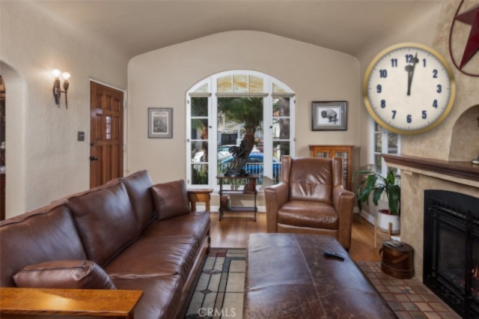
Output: 12h02
